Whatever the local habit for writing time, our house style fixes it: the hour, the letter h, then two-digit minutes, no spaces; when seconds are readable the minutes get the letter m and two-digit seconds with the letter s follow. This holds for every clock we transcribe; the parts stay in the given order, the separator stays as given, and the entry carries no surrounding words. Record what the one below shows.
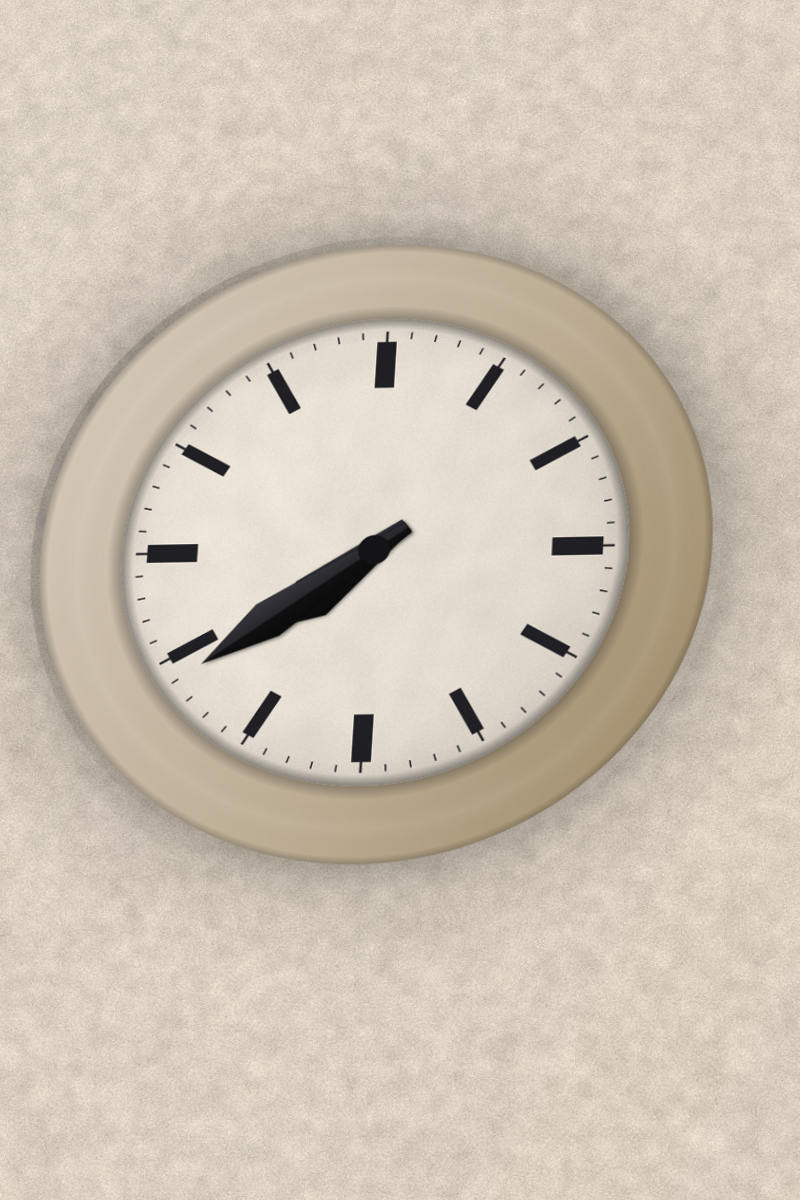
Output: 7h39
